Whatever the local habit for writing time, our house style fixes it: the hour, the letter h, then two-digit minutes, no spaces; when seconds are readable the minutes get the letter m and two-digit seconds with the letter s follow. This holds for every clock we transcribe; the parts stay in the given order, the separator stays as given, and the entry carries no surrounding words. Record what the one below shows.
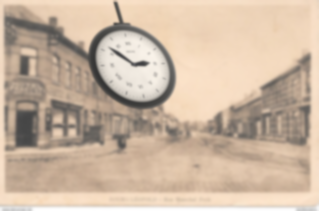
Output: 2h52
